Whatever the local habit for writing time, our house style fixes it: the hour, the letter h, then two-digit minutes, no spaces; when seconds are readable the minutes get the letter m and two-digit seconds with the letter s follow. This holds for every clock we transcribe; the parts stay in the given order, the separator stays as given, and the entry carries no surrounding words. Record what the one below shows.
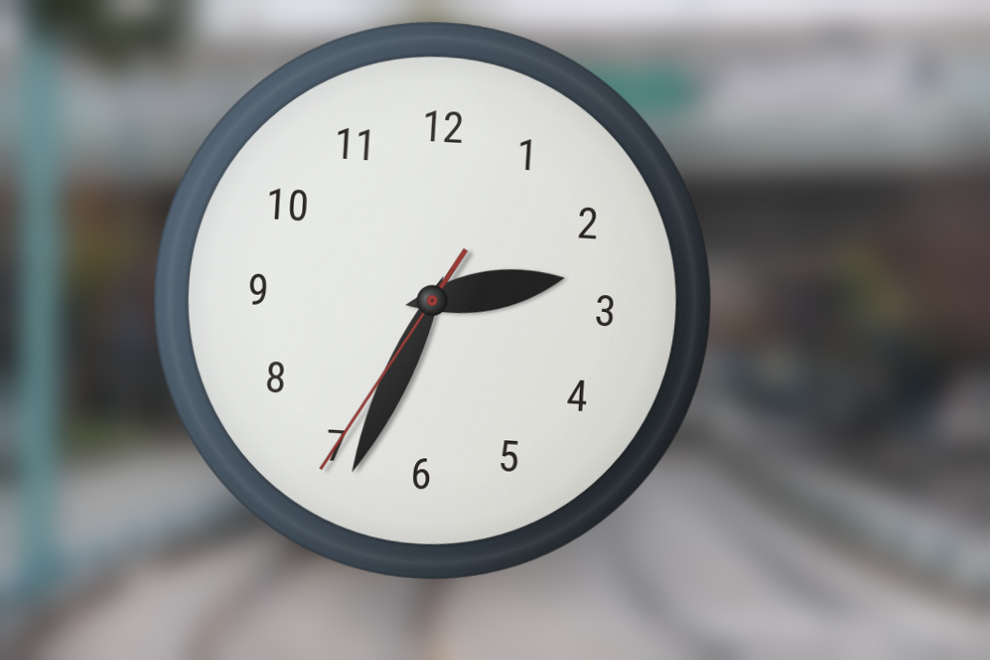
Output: 2h33m35s
